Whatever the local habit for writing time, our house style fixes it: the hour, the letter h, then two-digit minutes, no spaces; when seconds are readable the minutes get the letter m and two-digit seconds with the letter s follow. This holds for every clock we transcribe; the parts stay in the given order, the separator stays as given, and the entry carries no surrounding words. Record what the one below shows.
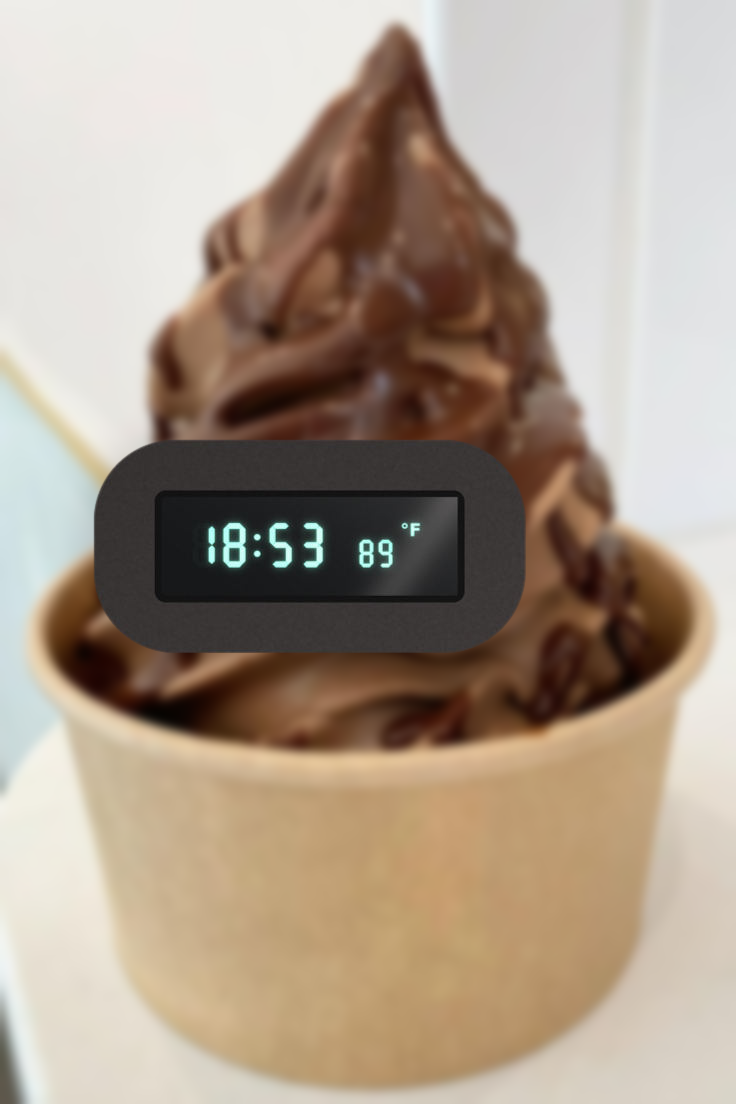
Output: 18h53
